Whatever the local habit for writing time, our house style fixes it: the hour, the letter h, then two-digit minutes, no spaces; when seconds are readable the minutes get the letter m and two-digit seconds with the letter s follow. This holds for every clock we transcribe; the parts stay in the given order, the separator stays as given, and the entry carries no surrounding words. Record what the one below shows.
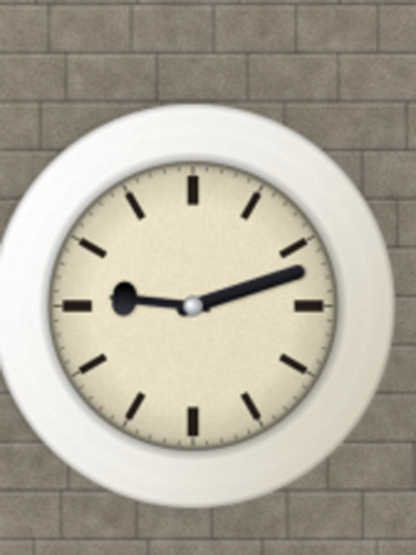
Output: 9h12
